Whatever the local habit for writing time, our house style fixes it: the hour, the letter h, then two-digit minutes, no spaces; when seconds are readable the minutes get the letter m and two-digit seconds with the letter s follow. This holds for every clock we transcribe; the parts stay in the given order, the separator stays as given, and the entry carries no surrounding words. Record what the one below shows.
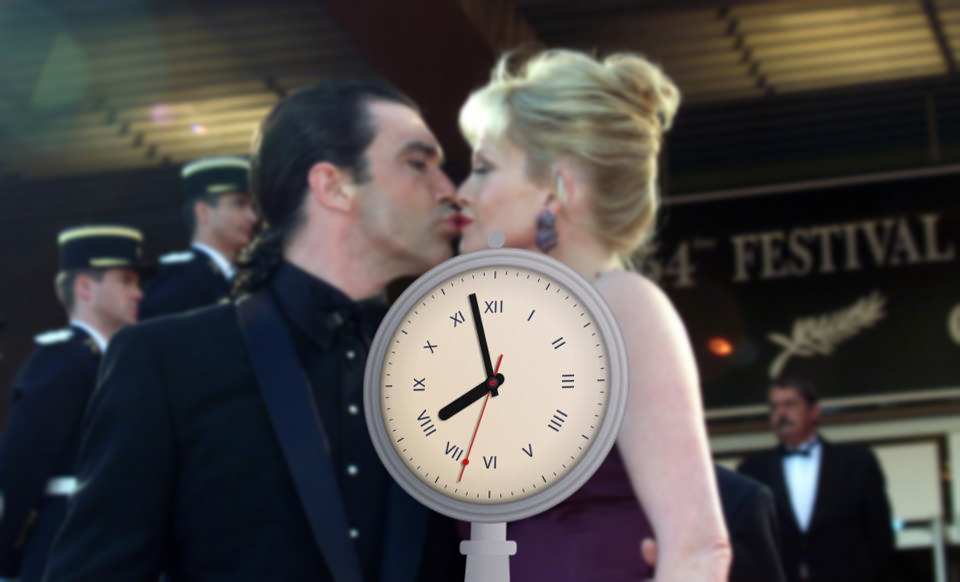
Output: 7h57m33s
